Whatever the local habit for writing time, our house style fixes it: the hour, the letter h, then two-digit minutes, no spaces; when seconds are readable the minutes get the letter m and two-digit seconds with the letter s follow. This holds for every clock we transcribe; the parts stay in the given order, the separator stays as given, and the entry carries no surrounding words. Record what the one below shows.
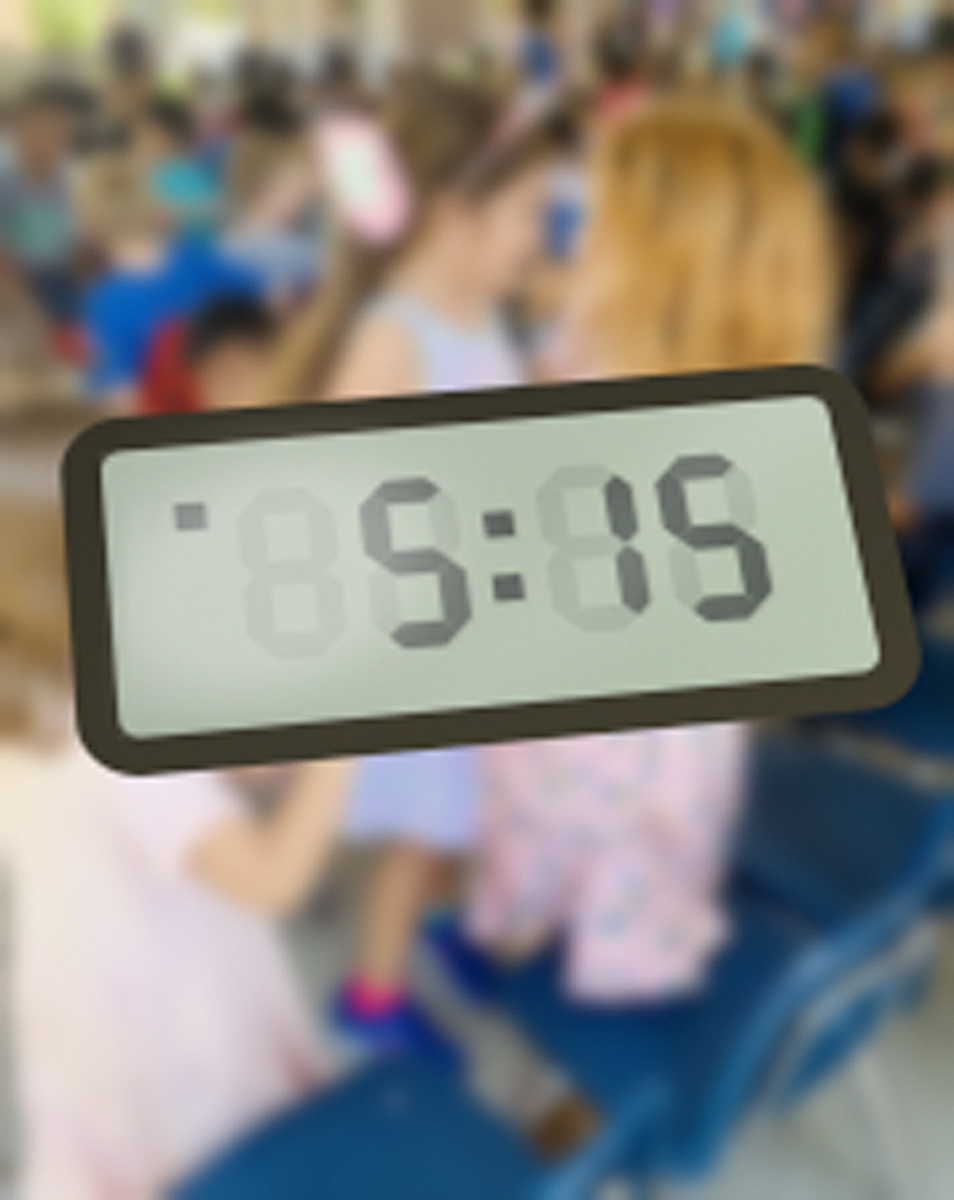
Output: 5h15
